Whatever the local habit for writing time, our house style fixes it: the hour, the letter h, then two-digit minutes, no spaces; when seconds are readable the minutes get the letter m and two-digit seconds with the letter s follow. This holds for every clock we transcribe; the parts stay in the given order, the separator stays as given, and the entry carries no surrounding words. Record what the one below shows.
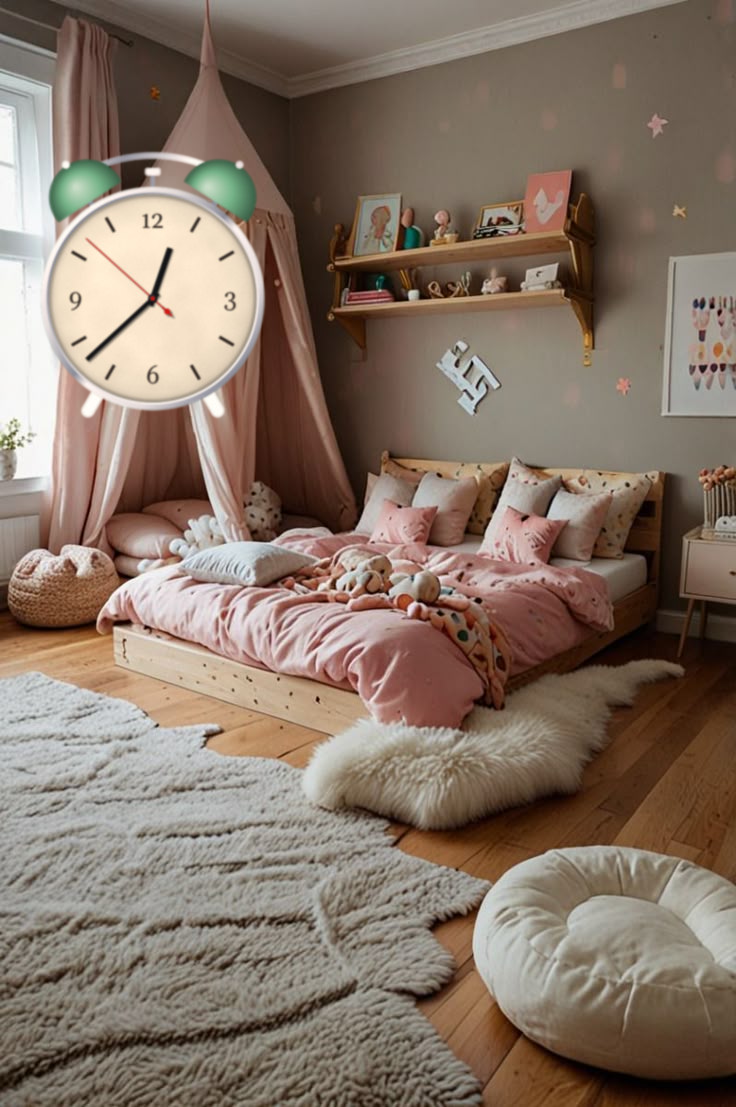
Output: 12h37m52s
